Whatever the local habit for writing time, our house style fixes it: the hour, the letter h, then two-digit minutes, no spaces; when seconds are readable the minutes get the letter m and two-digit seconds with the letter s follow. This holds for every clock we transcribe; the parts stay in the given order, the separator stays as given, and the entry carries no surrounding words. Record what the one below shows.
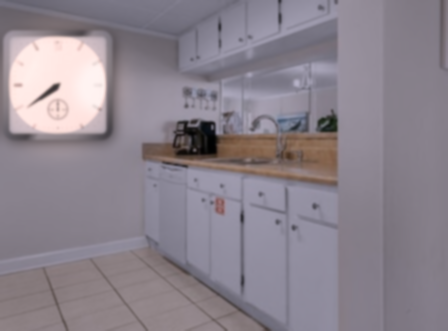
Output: 7h39
